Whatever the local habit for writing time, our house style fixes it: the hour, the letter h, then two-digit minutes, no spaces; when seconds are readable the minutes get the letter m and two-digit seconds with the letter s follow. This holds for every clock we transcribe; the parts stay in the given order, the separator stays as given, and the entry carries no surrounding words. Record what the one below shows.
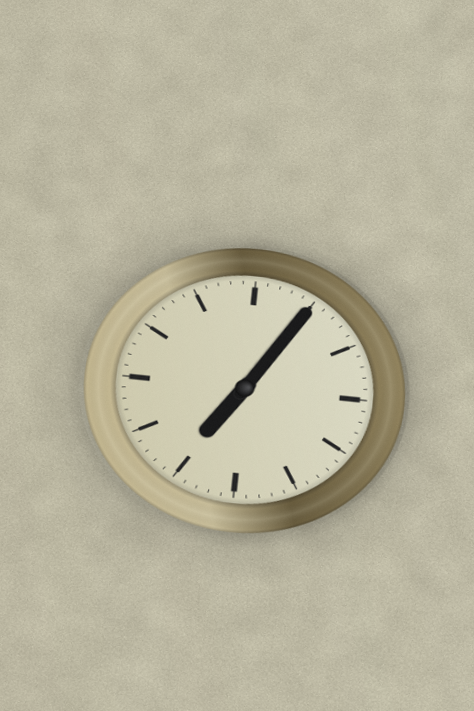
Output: 7h05
